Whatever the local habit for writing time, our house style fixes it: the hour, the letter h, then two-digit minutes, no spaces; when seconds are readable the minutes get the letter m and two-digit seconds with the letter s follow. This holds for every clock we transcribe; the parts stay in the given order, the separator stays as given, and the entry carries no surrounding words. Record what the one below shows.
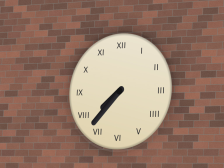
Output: 7h37
